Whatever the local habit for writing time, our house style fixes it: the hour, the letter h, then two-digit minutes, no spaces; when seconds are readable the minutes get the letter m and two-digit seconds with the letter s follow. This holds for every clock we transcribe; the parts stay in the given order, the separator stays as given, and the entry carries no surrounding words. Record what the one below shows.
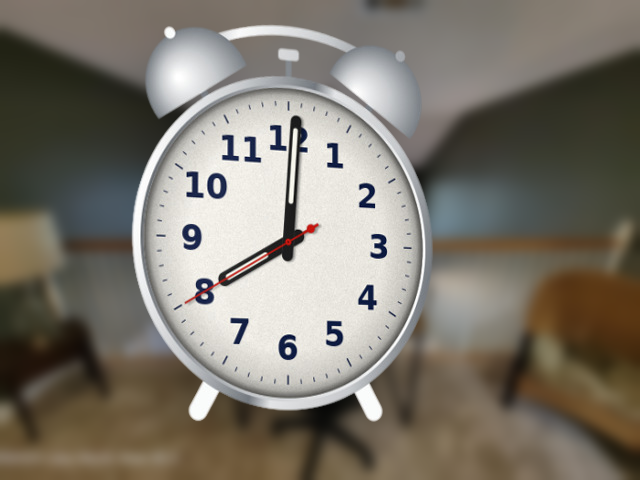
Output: 8h00m40s
